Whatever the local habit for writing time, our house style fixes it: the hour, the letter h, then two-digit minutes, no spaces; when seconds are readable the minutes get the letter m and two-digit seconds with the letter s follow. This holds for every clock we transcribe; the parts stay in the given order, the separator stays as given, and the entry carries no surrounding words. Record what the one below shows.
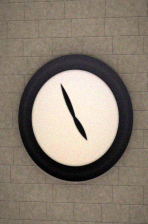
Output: 4h56
